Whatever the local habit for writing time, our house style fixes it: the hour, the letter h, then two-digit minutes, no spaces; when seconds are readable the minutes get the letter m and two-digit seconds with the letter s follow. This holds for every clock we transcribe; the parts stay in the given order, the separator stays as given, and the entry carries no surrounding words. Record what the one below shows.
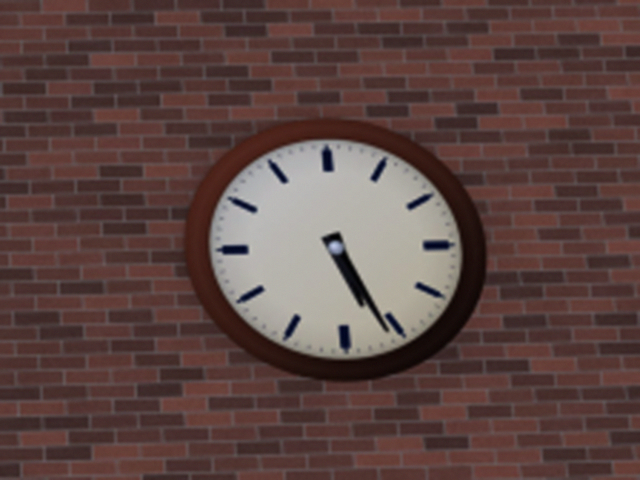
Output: 5h26
